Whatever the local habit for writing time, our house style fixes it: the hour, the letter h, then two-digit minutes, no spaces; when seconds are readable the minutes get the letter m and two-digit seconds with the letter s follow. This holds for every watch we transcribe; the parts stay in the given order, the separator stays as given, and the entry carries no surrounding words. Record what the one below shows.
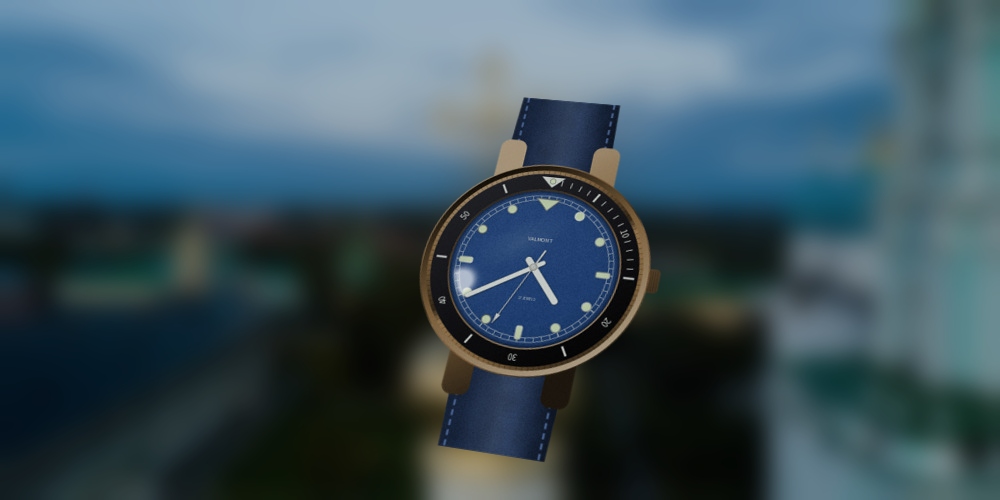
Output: 4h39m34s
